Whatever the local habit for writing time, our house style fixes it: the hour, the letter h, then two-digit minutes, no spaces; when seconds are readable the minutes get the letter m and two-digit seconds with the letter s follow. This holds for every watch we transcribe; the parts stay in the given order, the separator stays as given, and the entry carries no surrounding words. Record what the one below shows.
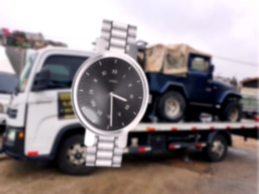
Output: 3h29
